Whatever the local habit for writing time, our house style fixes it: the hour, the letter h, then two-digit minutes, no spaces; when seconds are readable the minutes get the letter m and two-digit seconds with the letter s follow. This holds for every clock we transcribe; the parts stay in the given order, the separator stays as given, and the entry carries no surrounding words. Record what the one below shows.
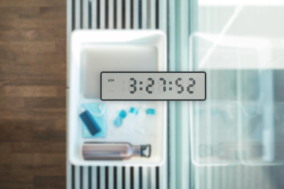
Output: 3h27m52s
